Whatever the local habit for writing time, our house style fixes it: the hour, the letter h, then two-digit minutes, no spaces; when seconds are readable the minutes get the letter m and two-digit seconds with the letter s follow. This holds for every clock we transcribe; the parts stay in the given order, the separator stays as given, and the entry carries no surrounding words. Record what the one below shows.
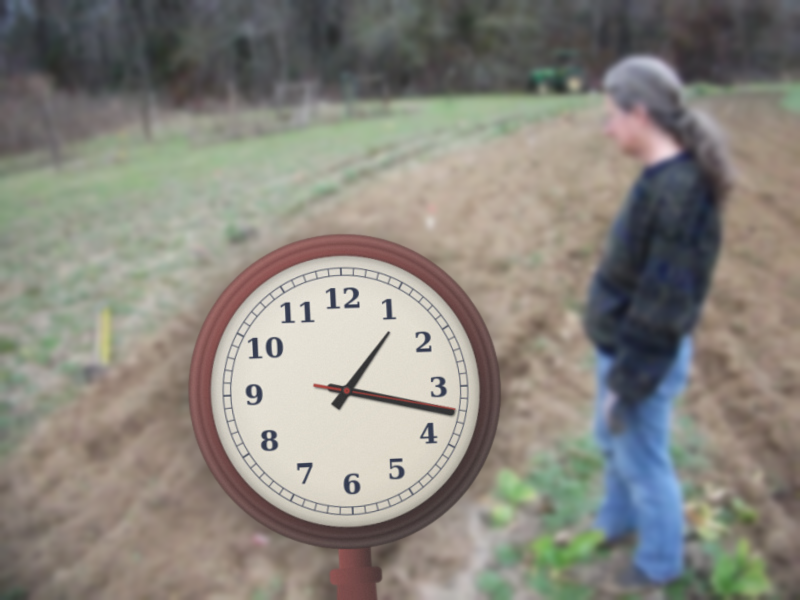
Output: 1h17m17s
